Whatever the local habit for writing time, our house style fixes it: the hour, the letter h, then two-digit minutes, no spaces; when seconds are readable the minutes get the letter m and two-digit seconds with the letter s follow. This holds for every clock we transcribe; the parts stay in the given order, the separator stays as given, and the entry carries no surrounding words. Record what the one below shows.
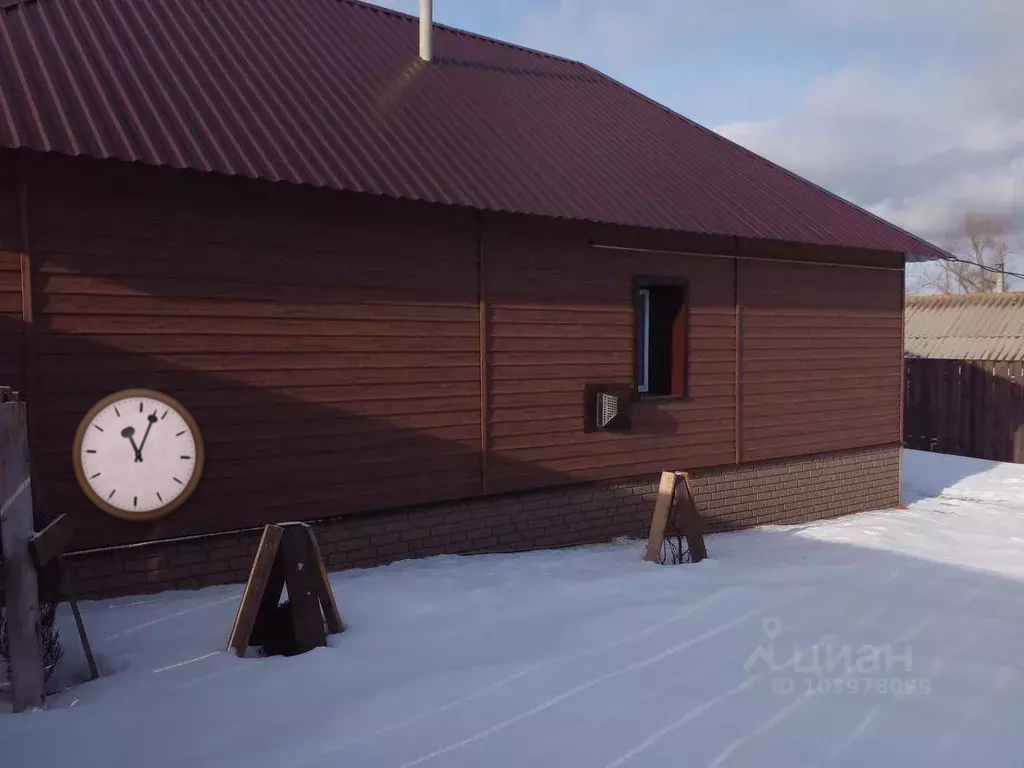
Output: 11h03
